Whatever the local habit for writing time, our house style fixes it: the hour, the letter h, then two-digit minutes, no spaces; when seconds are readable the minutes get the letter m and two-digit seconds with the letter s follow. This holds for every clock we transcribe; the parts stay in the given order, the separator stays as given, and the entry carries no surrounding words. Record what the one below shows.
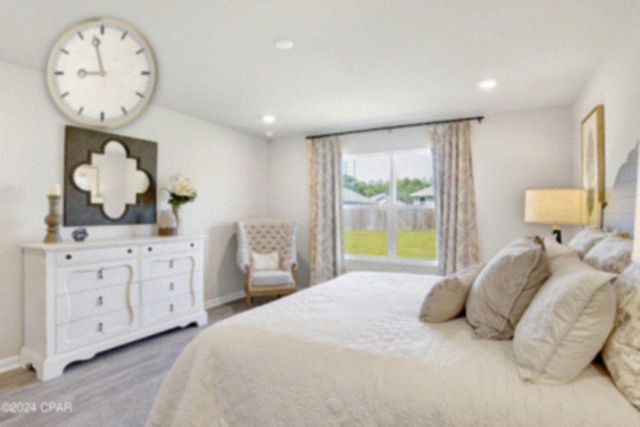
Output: 8h58
